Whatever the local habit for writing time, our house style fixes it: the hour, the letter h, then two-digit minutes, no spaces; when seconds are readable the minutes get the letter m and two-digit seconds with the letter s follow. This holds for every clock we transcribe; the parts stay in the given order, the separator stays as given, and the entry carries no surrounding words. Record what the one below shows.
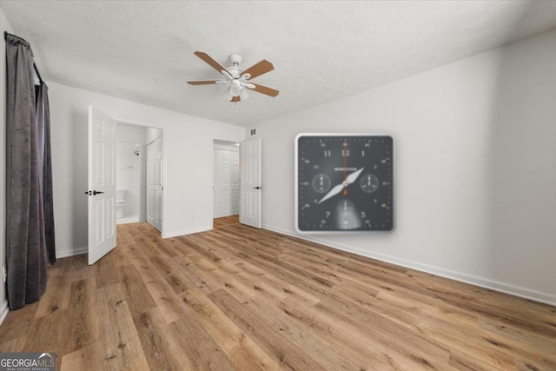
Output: 1h39
